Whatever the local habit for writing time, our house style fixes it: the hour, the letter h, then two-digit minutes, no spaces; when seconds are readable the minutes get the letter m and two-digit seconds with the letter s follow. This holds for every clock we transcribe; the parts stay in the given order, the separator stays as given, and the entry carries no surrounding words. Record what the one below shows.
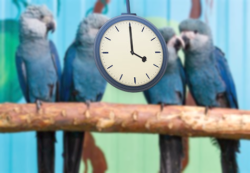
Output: 4h00
